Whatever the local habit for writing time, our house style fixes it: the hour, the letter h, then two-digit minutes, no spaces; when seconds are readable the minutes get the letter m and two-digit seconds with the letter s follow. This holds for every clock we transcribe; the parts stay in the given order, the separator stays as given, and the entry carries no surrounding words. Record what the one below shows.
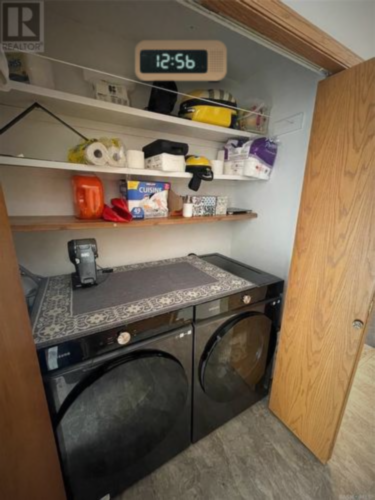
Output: 12h56
